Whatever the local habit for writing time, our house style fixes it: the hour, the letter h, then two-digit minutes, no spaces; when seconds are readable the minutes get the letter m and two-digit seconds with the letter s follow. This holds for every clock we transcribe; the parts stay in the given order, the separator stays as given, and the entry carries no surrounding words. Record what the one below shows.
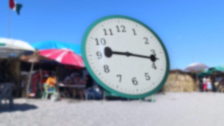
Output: 9h17
